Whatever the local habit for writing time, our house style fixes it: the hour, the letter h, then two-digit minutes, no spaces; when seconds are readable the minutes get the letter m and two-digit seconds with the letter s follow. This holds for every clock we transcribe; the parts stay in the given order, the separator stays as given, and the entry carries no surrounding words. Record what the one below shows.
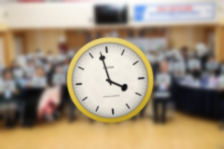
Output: 3h58
